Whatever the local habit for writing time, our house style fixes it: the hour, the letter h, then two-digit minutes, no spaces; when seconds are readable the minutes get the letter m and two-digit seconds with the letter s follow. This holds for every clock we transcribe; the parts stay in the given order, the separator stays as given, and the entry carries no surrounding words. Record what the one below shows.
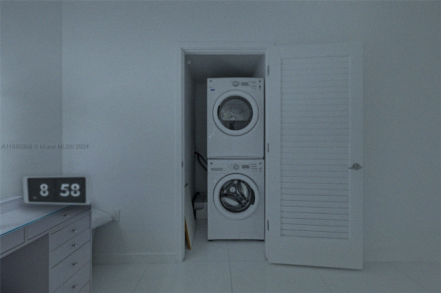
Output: 8h58
